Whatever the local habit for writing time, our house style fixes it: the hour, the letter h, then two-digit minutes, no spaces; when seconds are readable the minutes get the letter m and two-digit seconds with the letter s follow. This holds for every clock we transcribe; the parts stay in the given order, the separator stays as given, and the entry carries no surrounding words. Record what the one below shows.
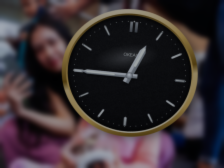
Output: 12h45
